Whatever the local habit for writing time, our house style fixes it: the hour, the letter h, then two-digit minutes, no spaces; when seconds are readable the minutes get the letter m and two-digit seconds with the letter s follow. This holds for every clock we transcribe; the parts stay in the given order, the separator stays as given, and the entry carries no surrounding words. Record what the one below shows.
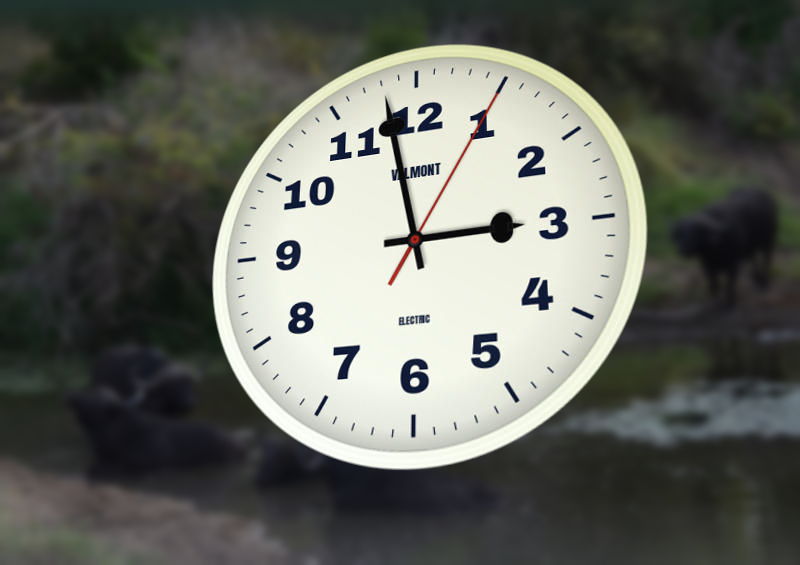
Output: 2h58m05s
